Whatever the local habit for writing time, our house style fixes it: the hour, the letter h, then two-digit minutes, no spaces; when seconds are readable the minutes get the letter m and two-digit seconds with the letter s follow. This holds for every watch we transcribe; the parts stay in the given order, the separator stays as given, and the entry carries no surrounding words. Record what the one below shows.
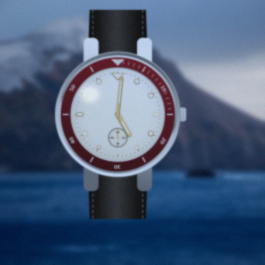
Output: 5h01
